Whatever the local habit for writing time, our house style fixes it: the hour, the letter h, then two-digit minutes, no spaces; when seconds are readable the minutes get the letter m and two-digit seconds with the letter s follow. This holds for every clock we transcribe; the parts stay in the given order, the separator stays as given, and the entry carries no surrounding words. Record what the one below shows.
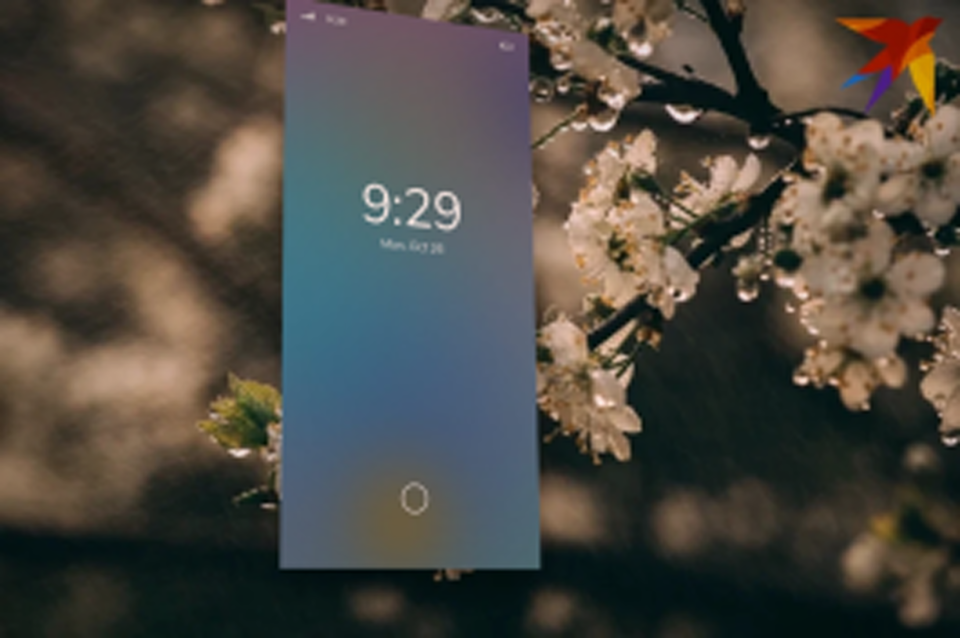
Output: 9h29
